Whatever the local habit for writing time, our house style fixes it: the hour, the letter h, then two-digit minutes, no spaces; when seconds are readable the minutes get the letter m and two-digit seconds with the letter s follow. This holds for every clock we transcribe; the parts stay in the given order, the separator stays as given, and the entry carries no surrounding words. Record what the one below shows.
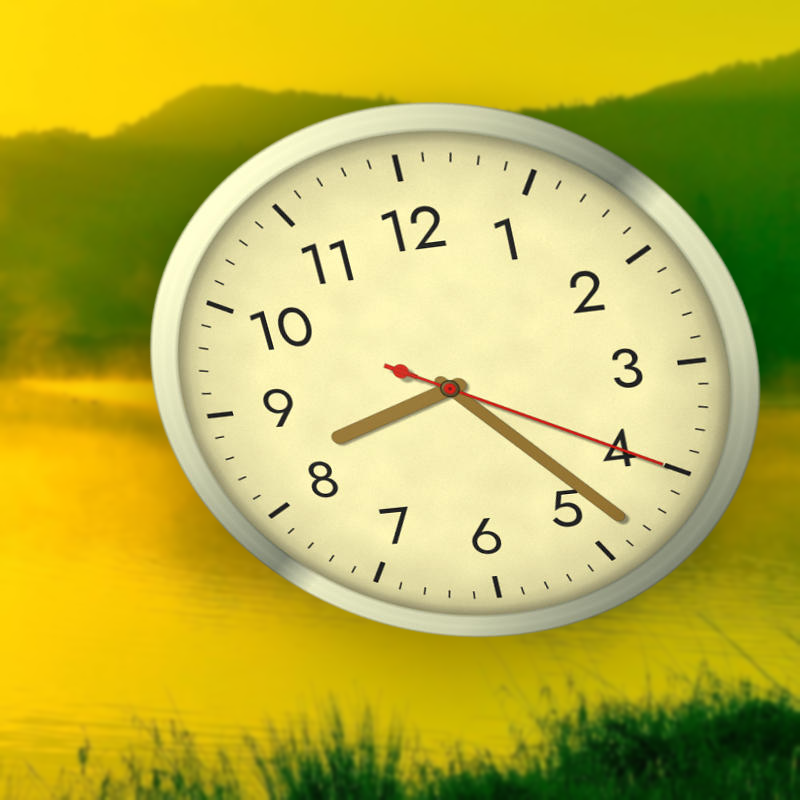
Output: 8h23m20s
